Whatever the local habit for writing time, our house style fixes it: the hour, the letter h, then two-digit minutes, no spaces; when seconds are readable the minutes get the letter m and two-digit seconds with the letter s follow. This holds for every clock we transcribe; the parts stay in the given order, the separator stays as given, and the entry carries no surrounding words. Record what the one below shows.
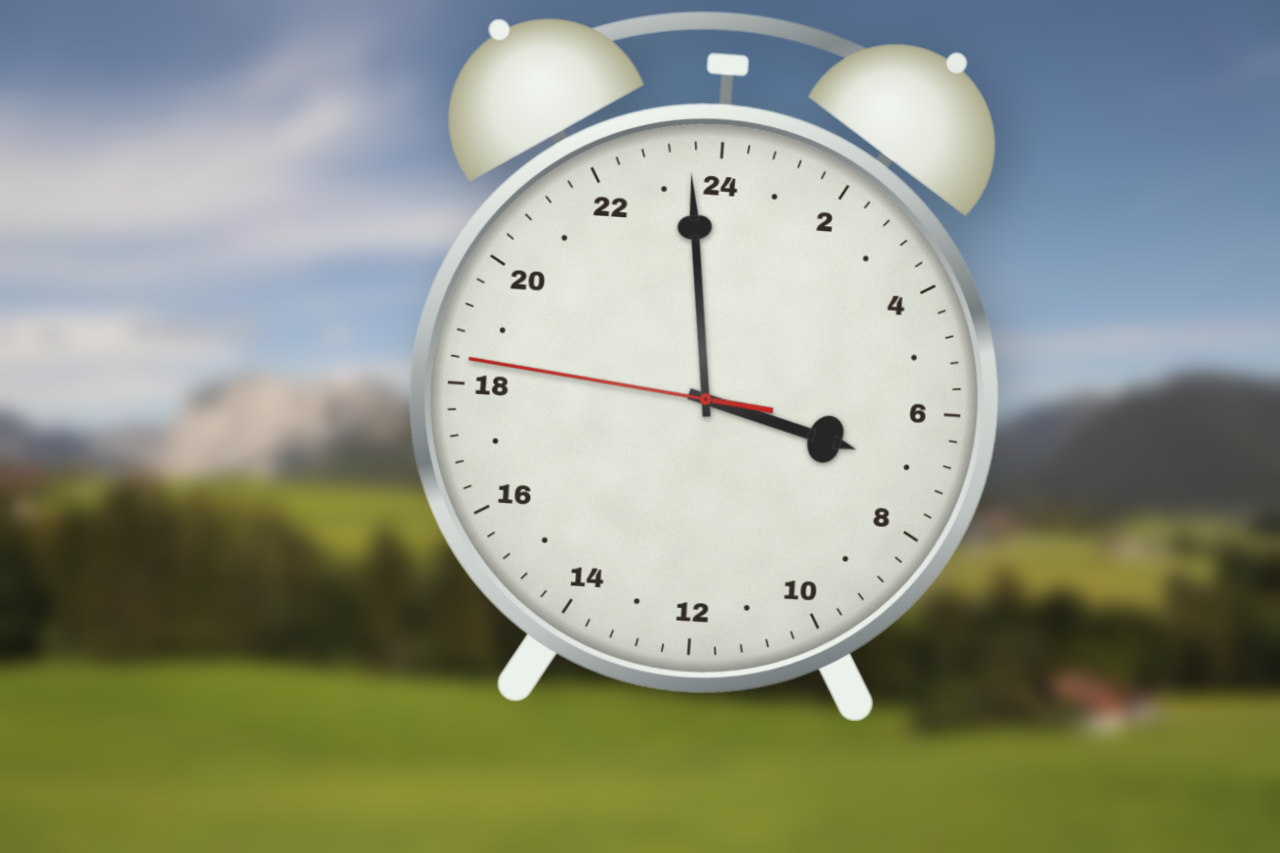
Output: 6h58m46s
